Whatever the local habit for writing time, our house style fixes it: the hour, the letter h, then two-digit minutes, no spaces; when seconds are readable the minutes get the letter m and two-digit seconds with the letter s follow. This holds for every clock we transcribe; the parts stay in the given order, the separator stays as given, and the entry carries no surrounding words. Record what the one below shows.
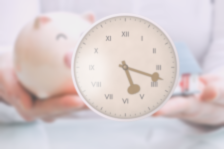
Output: 5h18
